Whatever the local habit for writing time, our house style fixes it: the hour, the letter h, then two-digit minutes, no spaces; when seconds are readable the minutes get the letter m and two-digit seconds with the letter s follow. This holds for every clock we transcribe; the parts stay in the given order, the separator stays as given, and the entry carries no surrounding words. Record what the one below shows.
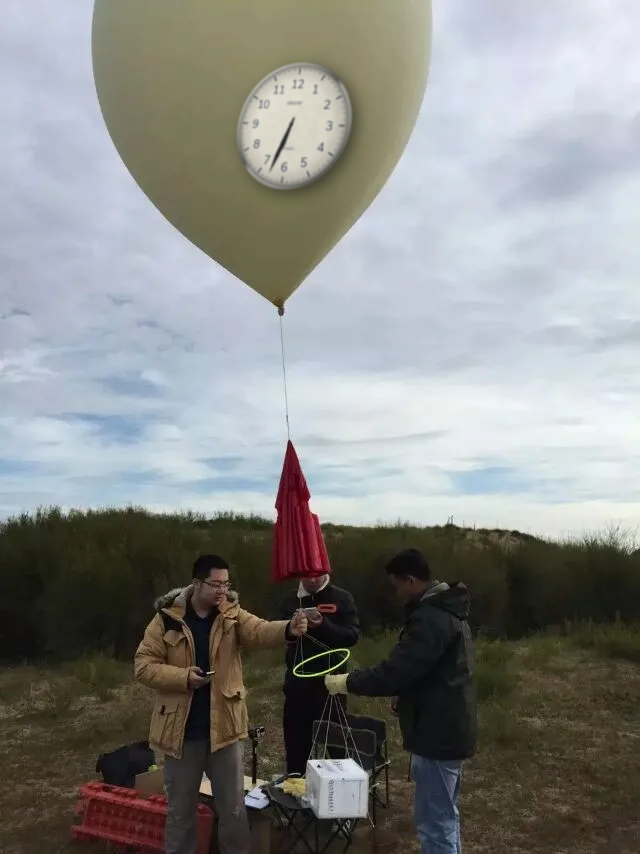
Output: 6h33
